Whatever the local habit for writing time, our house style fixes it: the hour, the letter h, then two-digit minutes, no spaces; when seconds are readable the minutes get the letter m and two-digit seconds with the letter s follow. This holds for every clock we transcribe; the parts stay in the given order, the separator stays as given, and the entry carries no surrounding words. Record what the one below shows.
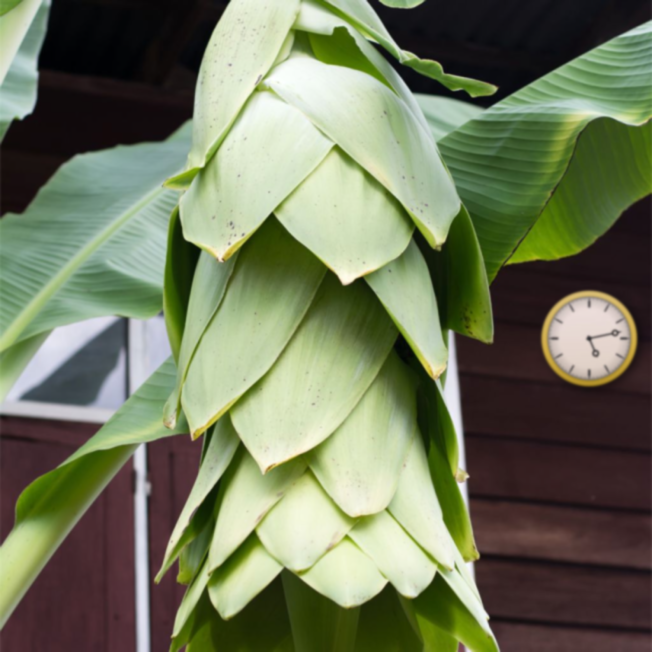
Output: 5h13
